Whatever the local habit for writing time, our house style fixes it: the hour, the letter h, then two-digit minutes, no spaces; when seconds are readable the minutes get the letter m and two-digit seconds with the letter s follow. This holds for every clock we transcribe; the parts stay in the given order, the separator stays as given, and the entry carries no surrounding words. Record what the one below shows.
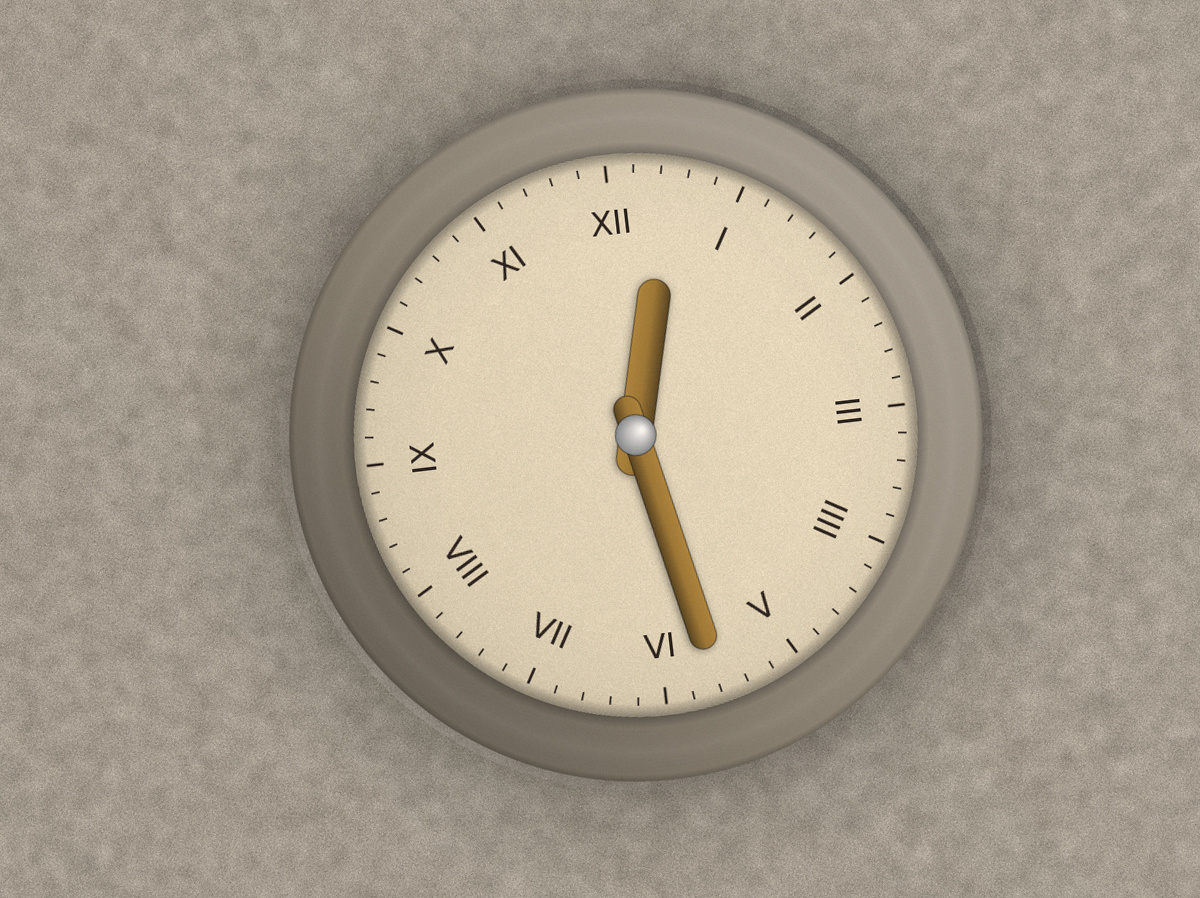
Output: 12h28
